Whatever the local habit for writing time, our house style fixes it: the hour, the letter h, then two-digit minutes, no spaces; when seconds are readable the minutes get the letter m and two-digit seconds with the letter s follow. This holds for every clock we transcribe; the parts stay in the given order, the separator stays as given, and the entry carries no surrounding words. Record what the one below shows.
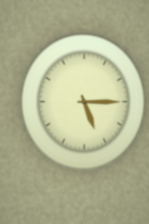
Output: 5h15
